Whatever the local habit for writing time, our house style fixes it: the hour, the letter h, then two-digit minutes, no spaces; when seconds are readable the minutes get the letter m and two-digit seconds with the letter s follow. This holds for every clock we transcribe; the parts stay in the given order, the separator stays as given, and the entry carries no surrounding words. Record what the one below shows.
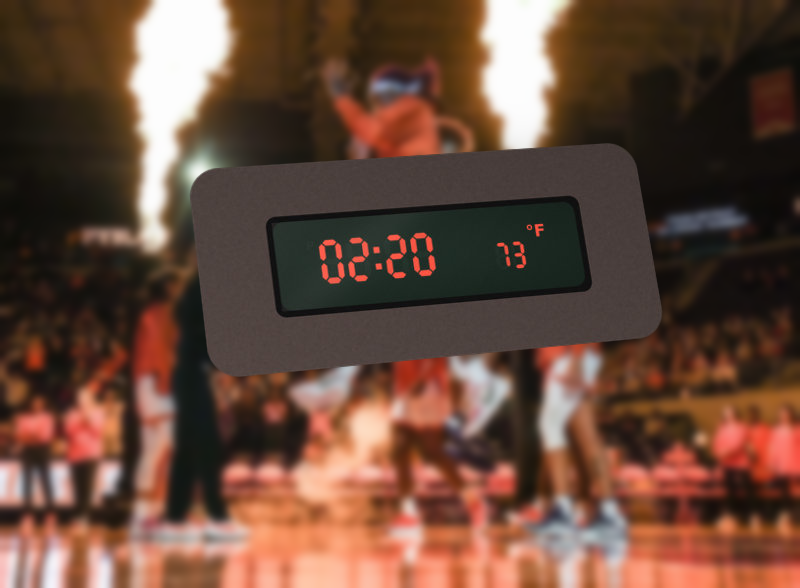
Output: 2h20
